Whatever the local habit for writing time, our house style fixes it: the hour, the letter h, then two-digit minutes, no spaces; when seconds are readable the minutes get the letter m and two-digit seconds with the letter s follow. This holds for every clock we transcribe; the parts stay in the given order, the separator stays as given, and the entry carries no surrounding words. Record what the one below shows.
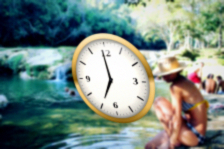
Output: 6h59
